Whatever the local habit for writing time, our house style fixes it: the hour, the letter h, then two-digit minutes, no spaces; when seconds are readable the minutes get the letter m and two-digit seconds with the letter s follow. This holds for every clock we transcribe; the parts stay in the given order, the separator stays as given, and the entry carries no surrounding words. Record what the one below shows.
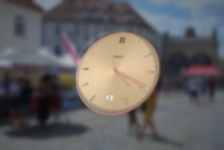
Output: 4h19
